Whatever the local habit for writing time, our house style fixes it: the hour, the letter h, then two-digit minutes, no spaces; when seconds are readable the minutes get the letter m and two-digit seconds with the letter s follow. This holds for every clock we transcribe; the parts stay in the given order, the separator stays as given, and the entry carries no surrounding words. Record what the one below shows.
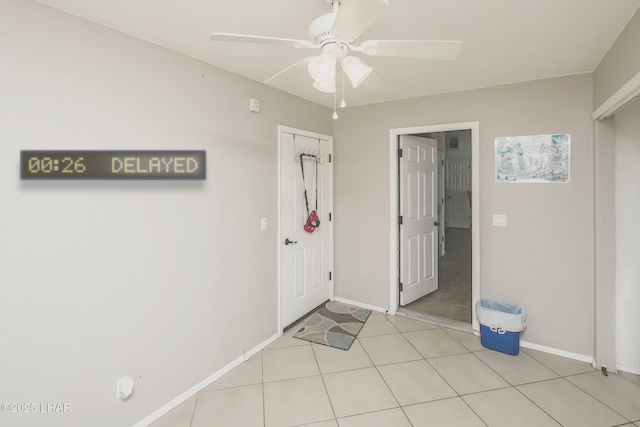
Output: 0h26
